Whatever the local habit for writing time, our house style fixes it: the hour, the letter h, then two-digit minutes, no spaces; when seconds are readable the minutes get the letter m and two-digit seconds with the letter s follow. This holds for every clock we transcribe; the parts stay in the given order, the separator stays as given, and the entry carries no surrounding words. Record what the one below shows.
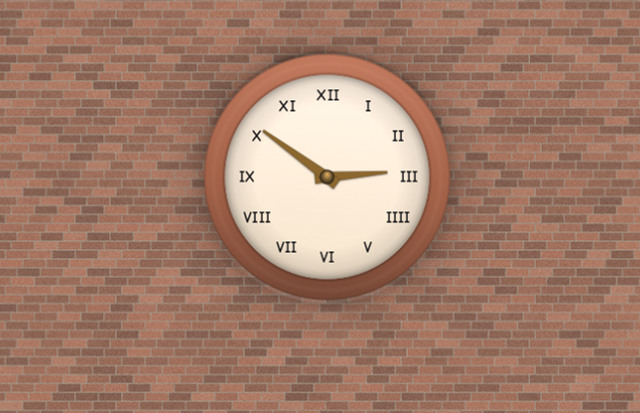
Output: 2h51
